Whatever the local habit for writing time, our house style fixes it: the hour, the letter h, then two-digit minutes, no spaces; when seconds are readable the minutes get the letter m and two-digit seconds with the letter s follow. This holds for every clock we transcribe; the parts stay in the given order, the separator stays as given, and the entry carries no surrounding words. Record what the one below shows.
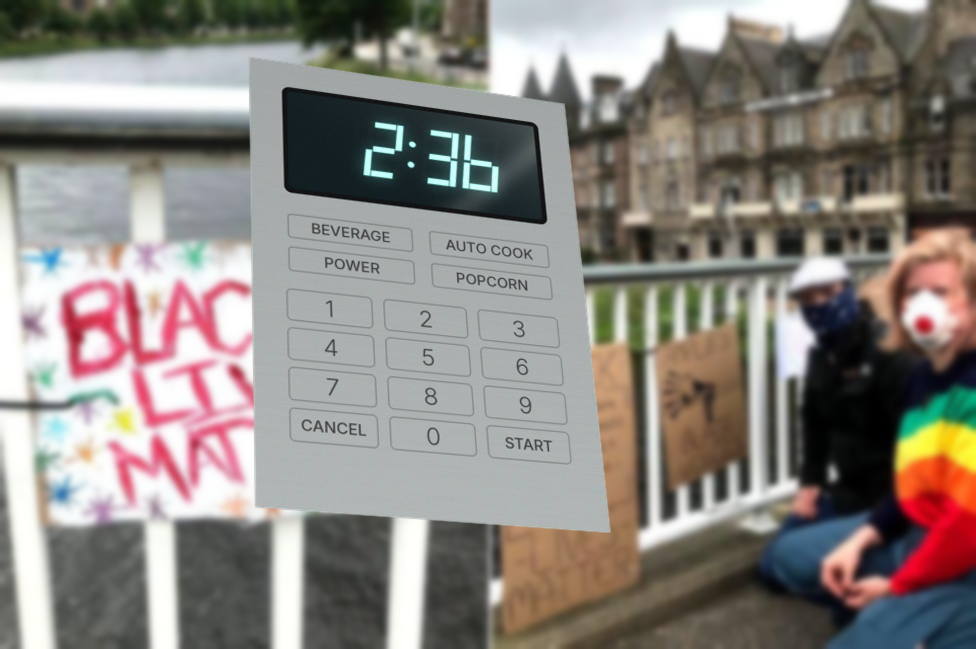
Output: 2h36
